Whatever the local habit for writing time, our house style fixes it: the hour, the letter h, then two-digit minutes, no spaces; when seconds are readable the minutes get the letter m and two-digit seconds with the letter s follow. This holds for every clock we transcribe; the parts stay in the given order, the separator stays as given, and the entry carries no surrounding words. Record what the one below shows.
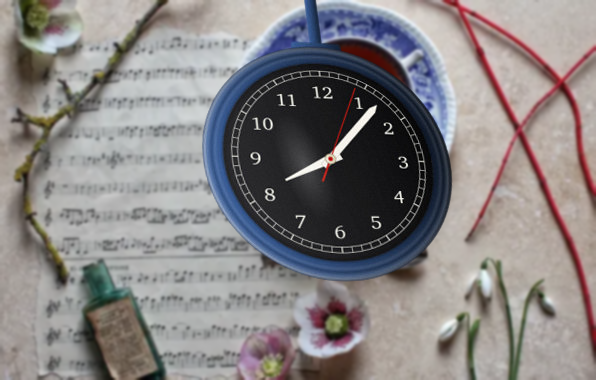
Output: 8h07m04s
